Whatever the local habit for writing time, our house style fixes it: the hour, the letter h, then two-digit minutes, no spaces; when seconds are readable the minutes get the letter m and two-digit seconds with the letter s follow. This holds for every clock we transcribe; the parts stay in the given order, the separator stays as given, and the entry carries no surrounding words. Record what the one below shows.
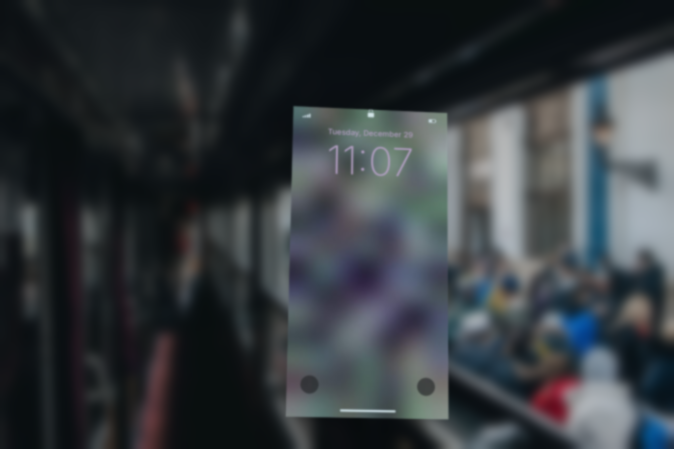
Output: 11h07
